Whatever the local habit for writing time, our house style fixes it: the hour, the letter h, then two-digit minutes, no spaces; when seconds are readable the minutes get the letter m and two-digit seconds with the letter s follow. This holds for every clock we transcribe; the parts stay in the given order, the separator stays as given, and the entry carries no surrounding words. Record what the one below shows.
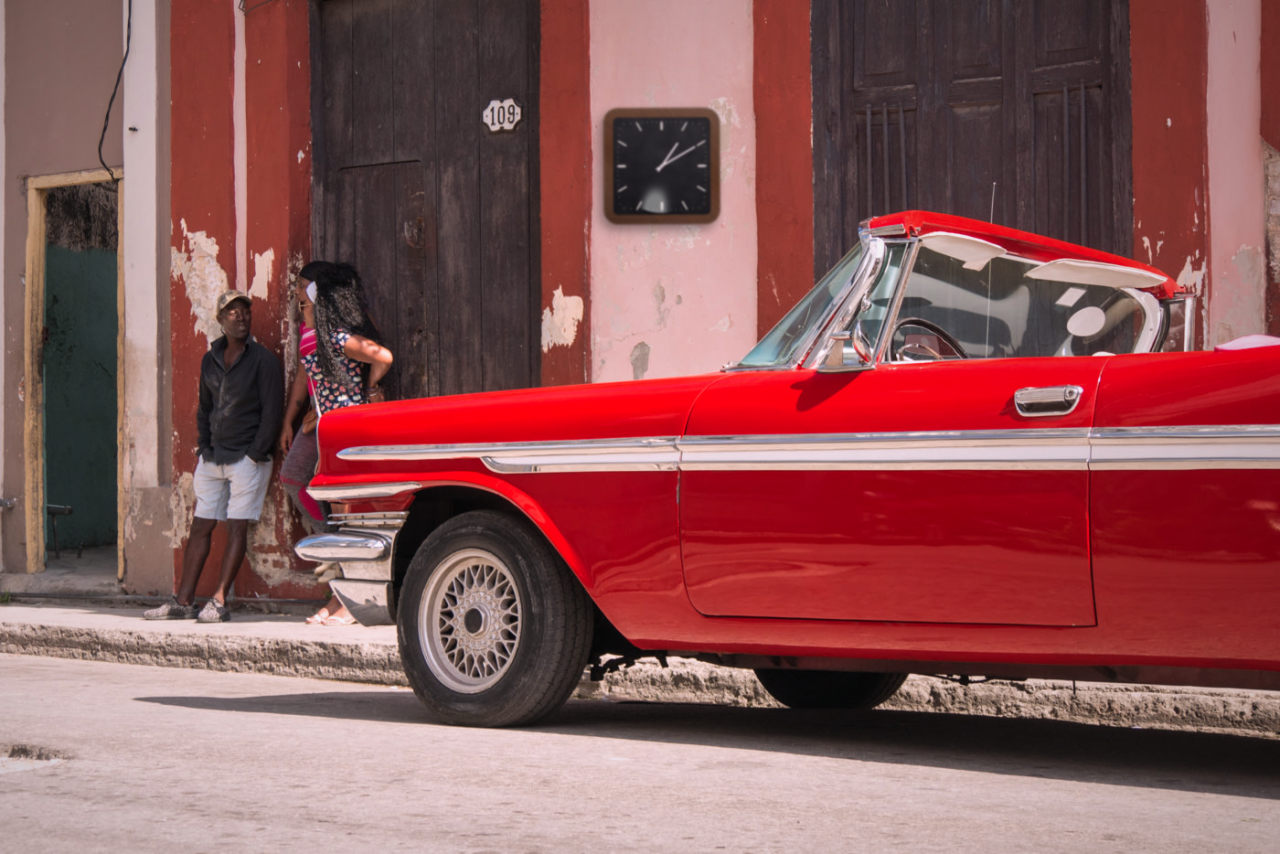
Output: 1h10
